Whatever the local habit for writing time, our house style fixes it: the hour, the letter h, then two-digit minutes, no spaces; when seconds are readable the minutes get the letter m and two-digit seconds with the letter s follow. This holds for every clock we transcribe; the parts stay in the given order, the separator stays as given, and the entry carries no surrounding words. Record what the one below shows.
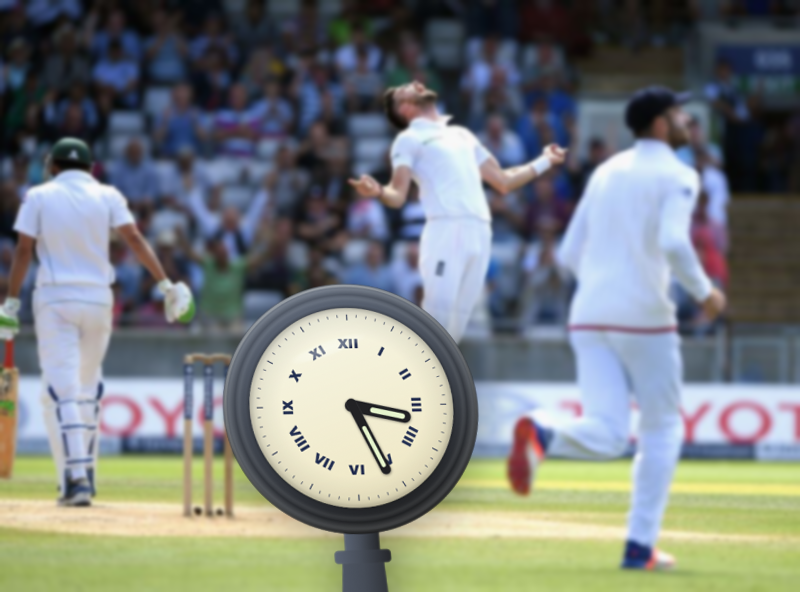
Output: 3h26
